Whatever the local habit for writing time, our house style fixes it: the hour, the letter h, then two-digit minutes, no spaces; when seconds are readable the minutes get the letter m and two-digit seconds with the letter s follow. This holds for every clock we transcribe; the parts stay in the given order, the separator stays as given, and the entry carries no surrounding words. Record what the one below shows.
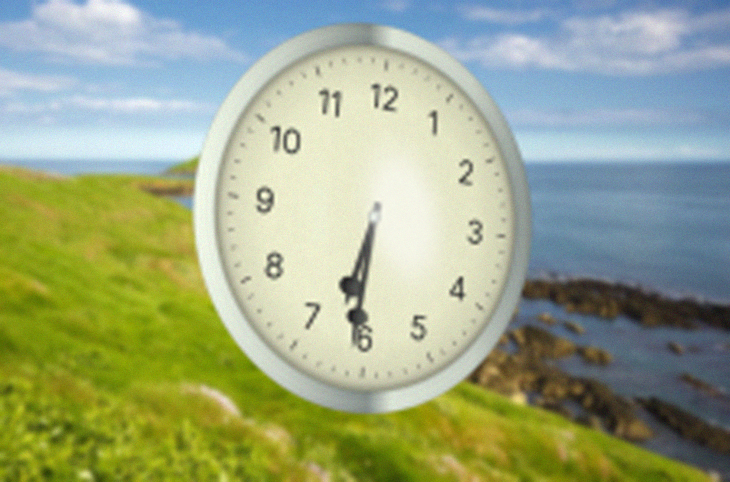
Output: 6h31
